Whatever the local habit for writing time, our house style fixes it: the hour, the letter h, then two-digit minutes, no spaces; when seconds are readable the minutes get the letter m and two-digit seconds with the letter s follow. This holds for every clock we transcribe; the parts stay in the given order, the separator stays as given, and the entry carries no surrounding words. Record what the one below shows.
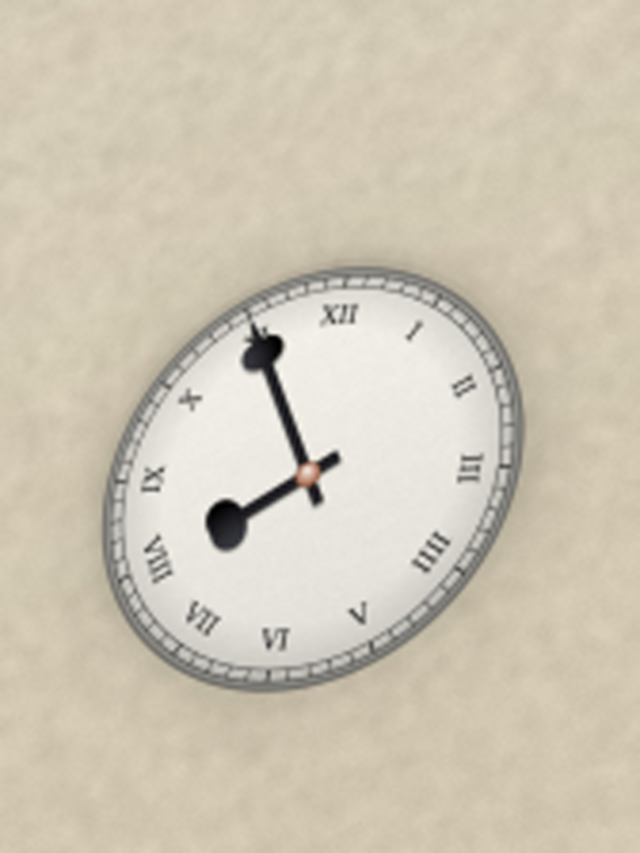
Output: 7h55
